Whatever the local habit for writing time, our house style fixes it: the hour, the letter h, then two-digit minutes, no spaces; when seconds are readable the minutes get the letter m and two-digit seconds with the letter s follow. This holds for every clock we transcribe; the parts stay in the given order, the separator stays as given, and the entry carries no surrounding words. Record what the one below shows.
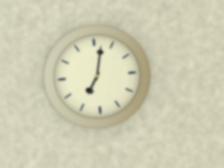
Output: 7h02
